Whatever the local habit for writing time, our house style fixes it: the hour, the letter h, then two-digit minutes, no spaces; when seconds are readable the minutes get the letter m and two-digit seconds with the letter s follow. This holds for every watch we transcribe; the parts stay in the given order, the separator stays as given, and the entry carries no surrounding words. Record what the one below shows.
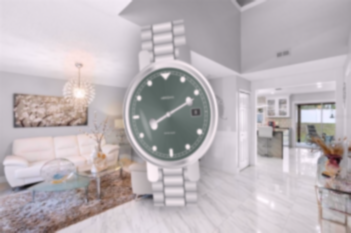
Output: 8h11
